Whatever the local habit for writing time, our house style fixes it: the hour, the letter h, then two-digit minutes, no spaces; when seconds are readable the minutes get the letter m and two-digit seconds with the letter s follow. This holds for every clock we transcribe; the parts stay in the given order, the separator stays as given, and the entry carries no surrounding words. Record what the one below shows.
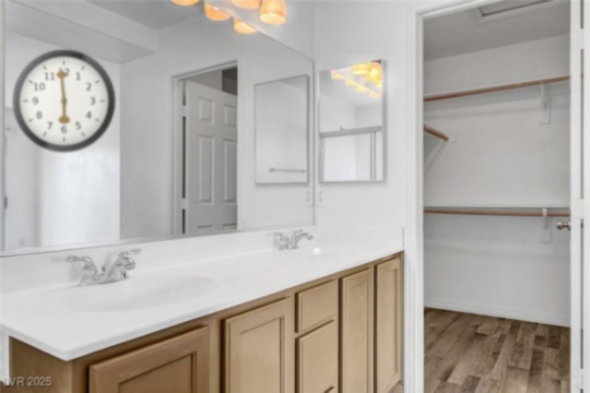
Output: 5h59
